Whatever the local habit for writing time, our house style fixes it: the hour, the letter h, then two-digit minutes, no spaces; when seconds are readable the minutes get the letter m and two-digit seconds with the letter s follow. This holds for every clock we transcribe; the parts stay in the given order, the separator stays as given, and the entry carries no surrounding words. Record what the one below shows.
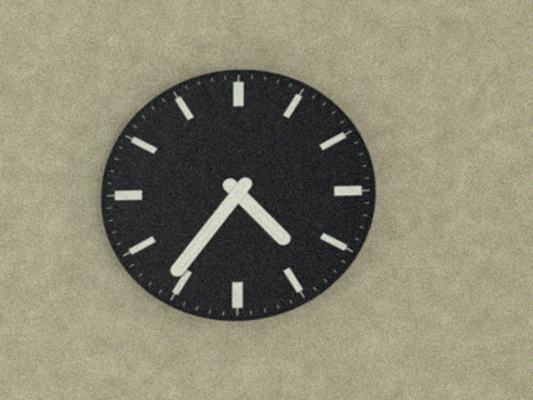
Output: 4h36
